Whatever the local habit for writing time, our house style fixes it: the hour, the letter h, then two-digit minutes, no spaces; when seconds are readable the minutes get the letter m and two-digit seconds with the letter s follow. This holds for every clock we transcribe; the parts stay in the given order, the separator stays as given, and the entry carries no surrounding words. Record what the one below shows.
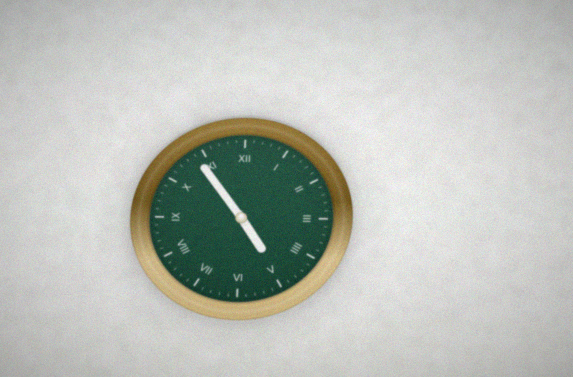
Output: 4h54
